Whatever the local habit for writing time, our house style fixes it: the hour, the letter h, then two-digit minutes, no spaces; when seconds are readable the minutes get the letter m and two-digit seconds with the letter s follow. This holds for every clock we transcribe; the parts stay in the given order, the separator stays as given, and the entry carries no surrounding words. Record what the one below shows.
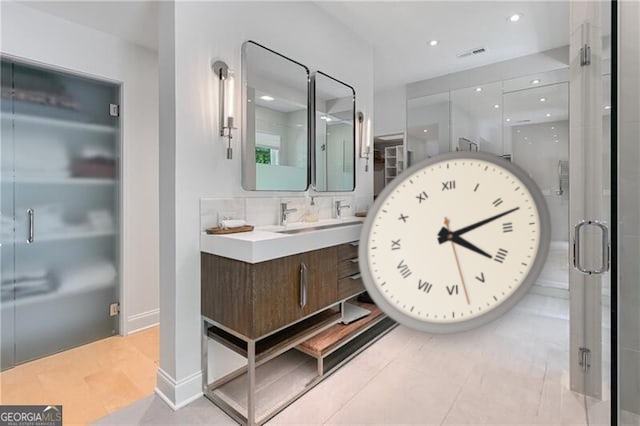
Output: 4h12m28s
